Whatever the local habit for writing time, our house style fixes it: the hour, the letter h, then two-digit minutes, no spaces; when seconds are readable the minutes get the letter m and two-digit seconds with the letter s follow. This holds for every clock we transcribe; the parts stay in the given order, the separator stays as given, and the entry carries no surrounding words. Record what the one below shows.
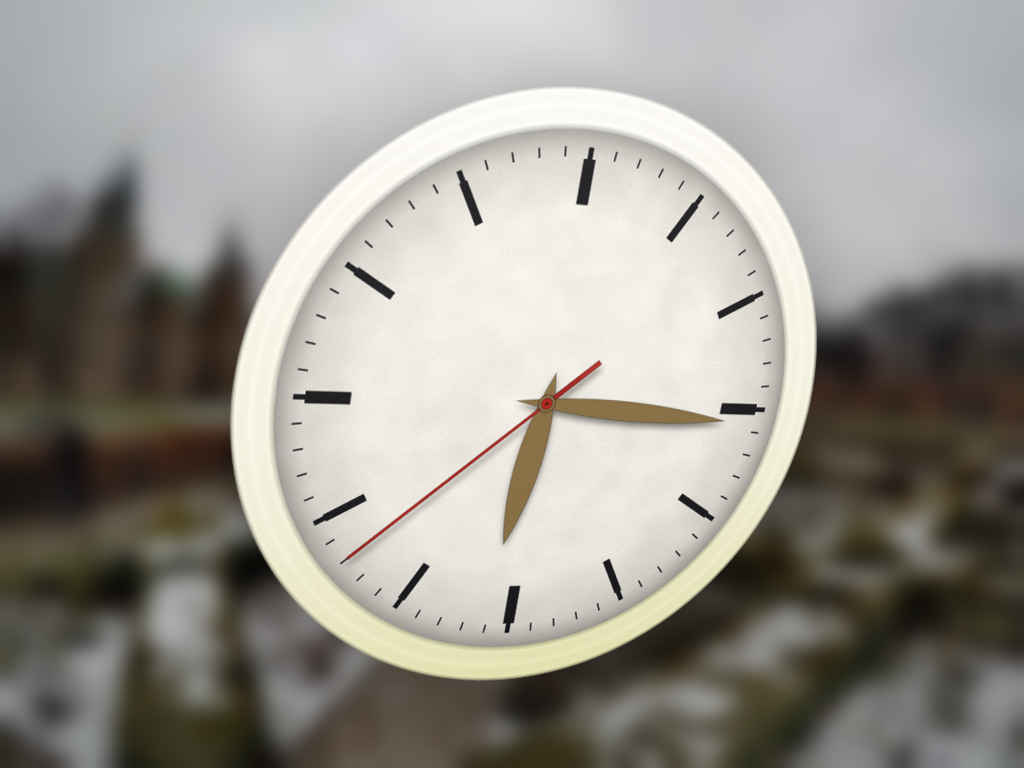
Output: 6h15m38s
